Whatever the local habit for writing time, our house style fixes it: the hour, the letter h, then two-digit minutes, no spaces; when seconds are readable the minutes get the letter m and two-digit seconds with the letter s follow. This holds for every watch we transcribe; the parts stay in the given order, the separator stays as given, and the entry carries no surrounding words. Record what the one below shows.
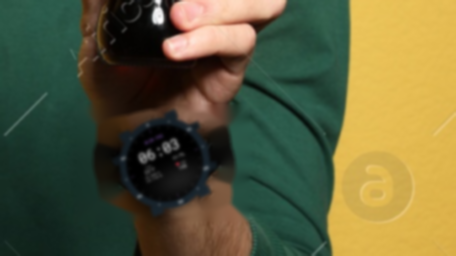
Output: 6h03
